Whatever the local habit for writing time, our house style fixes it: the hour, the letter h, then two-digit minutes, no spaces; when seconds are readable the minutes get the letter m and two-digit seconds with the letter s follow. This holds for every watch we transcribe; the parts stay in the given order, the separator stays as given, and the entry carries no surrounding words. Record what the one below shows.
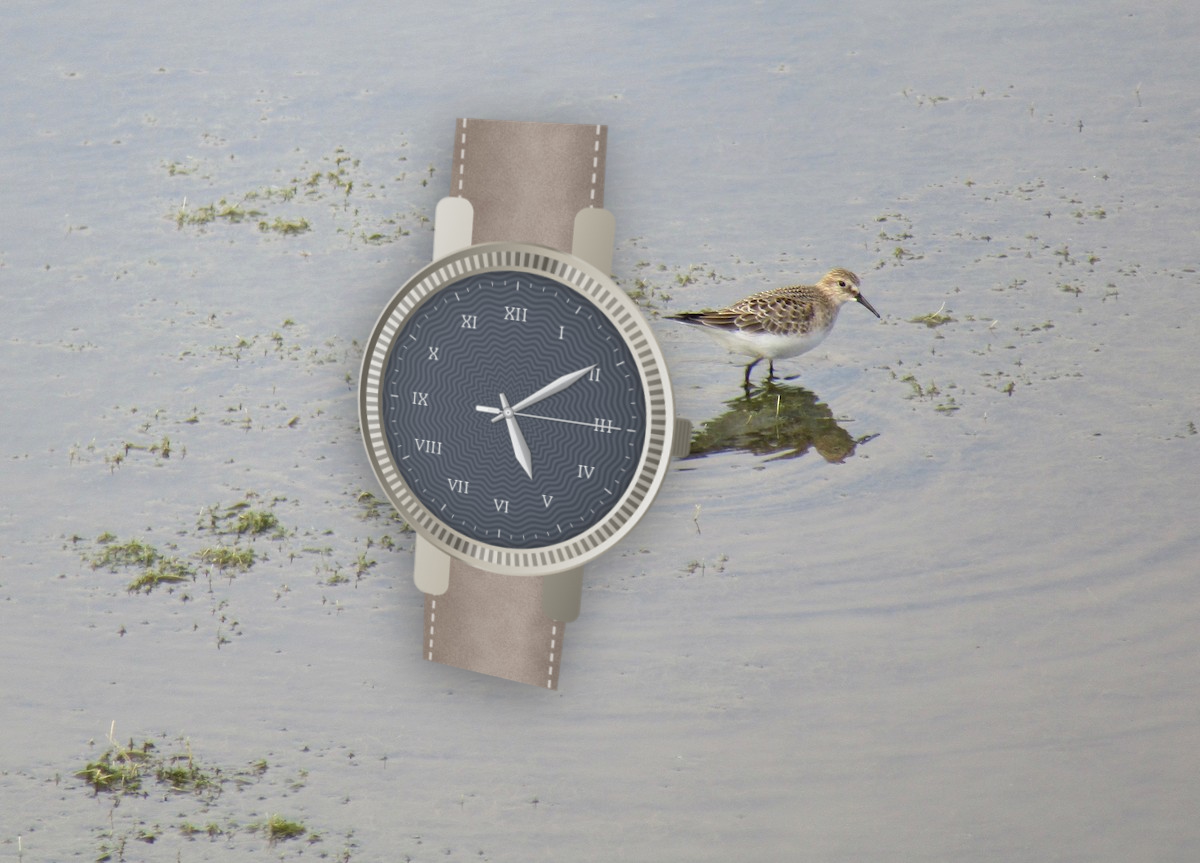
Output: 5h09m15s
